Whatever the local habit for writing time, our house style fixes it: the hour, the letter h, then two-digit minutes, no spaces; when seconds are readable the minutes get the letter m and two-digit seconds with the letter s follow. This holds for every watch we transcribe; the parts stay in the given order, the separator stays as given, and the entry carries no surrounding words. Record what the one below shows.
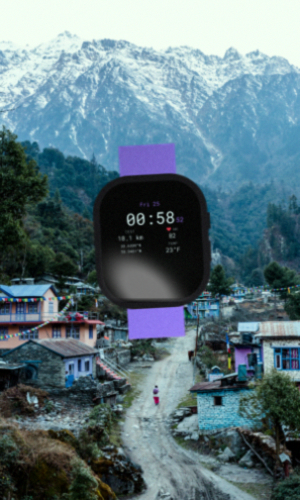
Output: 0h58
